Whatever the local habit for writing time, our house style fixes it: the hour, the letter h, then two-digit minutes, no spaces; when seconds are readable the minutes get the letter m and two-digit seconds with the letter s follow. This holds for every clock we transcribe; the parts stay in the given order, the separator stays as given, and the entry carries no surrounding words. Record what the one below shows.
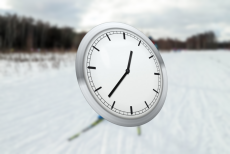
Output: 12h37
